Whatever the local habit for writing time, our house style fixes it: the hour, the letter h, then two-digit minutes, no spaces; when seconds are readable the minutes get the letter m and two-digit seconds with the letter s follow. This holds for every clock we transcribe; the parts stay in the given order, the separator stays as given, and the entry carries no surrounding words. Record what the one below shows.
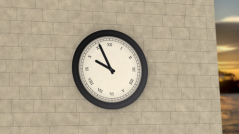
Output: 9h56
